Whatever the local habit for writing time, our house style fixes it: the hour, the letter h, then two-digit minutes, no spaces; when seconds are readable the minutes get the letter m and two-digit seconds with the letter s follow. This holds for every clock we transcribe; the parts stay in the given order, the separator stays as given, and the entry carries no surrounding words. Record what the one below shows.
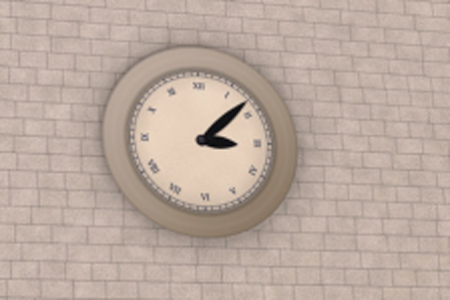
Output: 3h08
